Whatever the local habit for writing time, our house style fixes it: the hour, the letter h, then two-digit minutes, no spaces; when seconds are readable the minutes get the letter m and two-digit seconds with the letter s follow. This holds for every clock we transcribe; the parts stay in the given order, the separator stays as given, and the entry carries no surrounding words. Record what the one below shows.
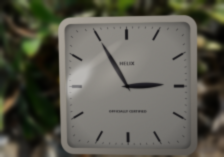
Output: 2h55
